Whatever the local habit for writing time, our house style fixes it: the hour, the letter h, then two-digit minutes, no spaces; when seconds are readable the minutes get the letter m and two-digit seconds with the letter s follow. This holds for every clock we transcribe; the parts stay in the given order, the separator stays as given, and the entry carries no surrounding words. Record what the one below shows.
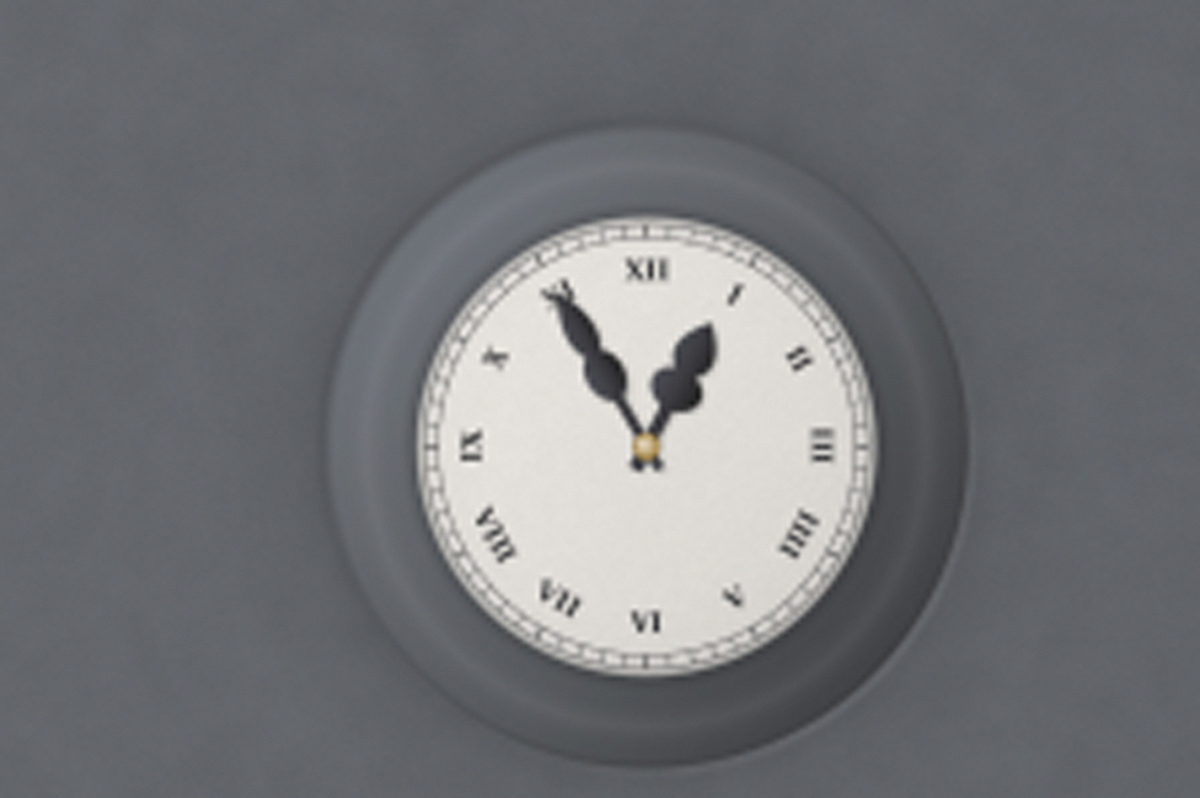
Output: 12h55
